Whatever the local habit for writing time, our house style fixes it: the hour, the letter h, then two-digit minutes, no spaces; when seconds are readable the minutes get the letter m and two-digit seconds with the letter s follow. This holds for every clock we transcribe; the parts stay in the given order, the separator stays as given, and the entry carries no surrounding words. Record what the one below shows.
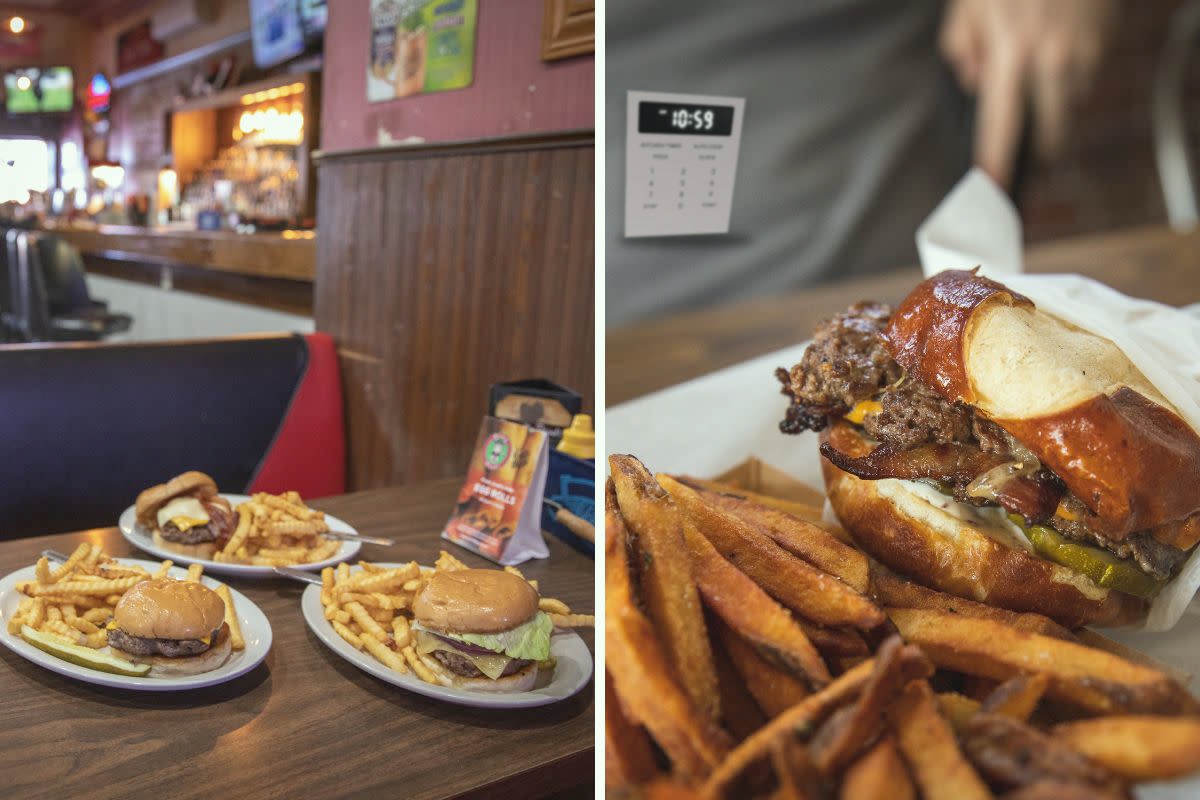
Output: 10h59
